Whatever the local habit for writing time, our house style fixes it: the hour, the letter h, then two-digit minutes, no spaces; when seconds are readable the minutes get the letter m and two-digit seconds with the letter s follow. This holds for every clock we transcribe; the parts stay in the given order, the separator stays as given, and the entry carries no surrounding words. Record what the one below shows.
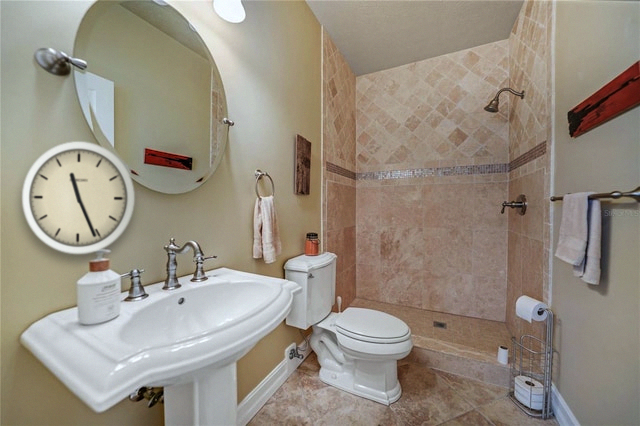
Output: 11h26
